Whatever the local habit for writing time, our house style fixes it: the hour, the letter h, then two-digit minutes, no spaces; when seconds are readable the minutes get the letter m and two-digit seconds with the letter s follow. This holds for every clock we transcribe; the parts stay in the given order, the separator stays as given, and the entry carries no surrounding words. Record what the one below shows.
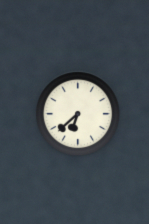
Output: 6h38
